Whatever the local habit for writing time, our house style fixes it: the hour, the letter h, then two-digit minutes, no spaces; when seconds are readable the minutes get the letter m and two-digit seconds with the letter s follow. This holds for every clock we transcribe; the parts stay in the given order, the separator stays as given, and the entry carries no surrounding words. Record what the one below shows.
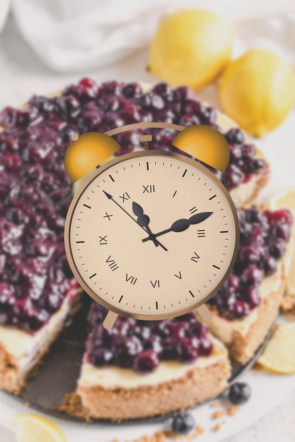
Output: 11h11m53s
